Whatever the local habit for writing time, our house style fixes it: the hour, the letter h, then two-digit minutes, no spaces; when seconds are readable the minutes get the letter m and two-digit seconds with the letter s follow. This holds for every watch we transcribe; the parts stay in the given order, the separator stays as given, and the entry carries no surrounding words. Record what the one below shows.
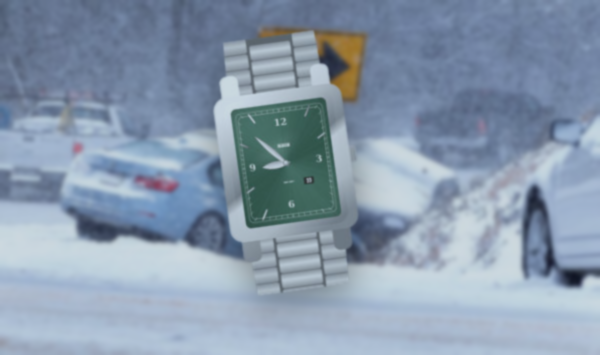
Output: 8h53
